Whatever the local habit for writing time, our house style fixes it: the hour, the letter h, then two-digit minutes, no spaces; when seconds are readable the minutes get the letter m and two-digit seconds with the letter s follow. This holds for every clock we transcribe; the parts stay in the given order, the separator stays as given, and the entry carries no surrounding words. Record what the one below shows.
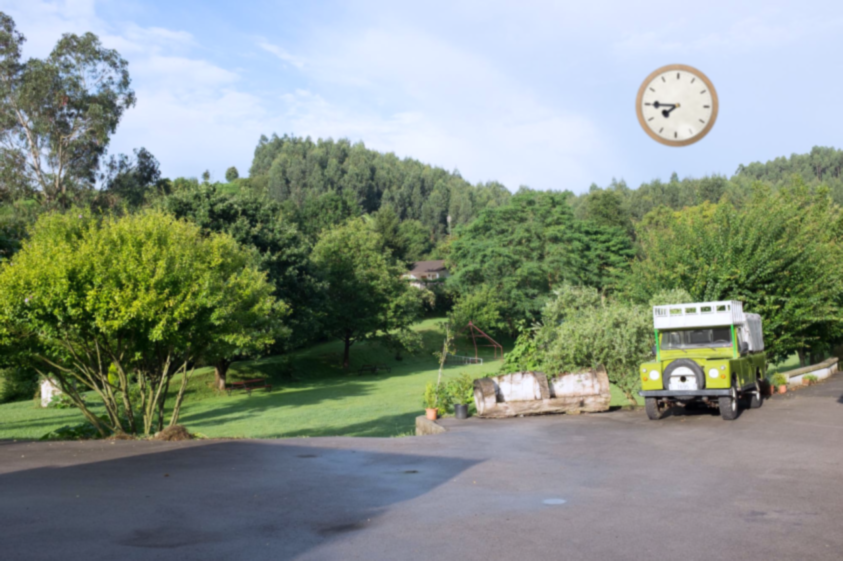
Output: 7h45
